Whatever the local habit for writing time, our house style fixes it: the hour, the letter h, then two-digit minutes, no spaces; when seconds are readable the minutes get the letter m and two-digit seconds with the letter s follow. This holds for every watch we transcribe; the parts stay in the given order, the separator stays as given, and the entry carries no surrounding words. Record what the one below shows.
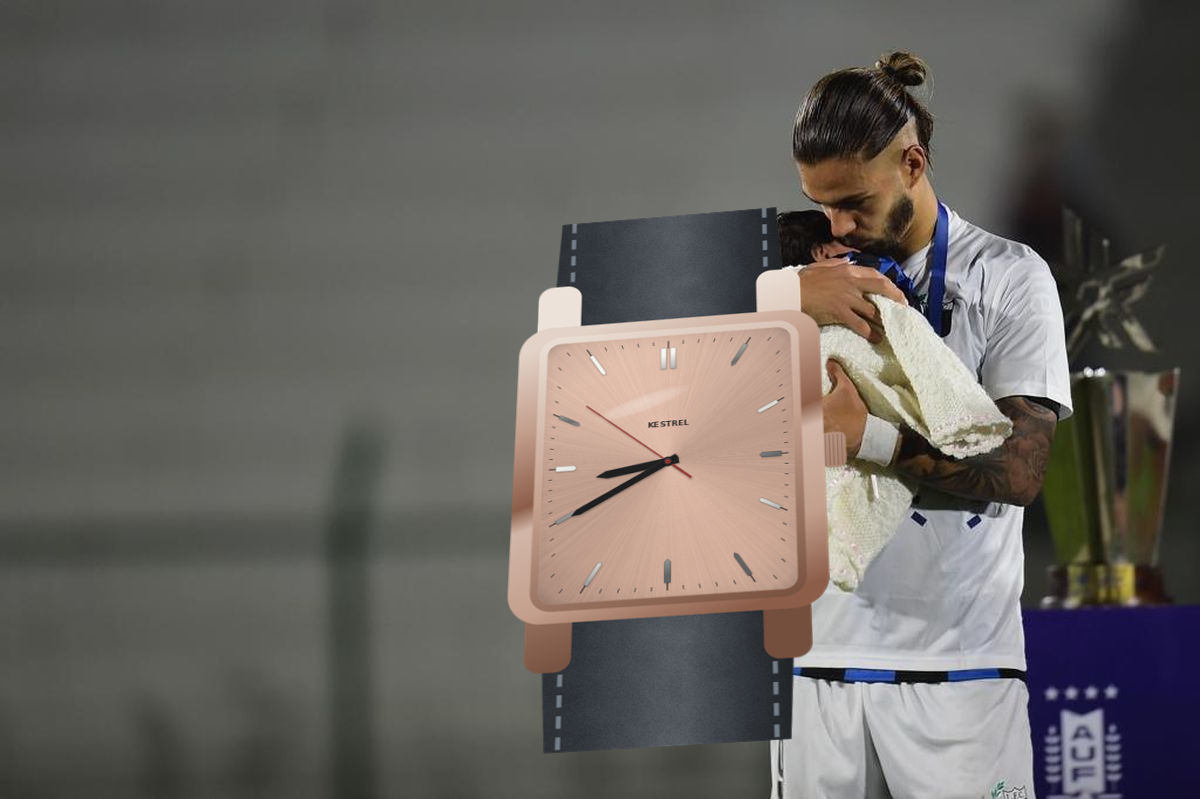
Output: 8h39m52s
